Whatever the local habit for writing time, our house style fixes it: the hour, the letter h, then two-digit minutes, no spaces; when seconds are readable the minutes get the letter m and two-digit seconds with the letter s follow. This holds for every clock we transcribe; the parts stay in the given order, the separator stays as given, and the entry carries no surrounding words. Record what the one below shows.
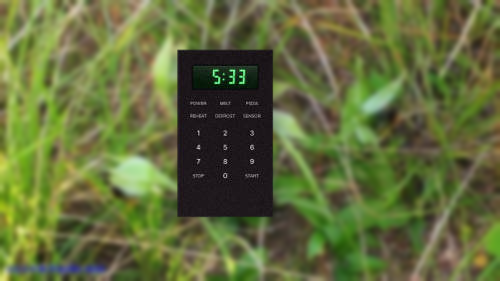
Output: 5h33
